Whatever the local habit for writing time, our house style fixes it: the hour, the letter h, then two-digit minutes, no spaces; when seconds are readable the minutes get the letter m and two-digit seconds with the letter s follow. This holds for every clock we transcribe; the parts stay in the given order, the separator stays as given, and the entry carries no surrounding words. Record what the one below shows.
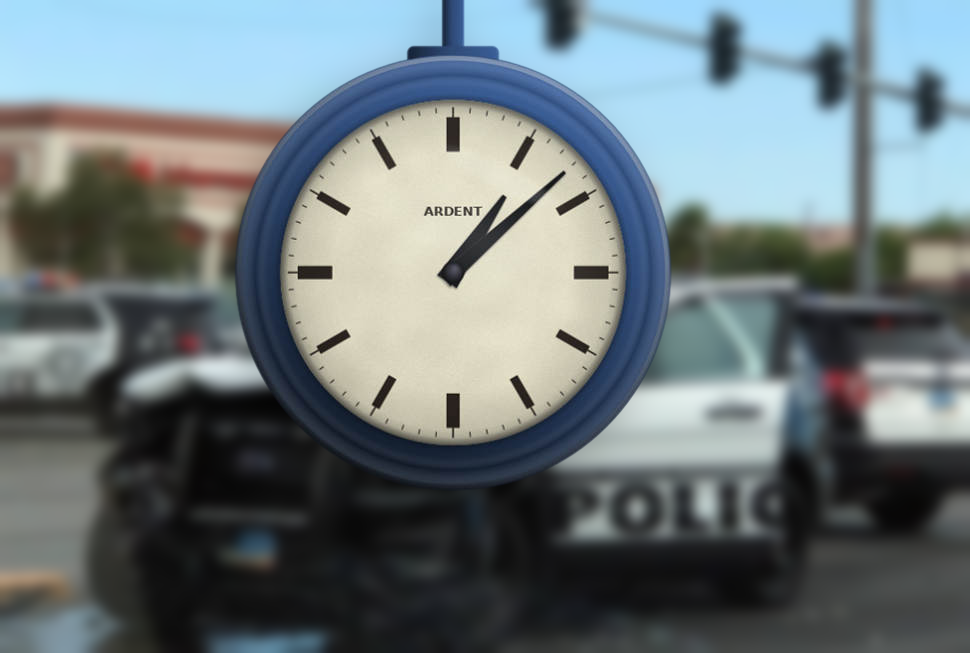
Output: 1h08
